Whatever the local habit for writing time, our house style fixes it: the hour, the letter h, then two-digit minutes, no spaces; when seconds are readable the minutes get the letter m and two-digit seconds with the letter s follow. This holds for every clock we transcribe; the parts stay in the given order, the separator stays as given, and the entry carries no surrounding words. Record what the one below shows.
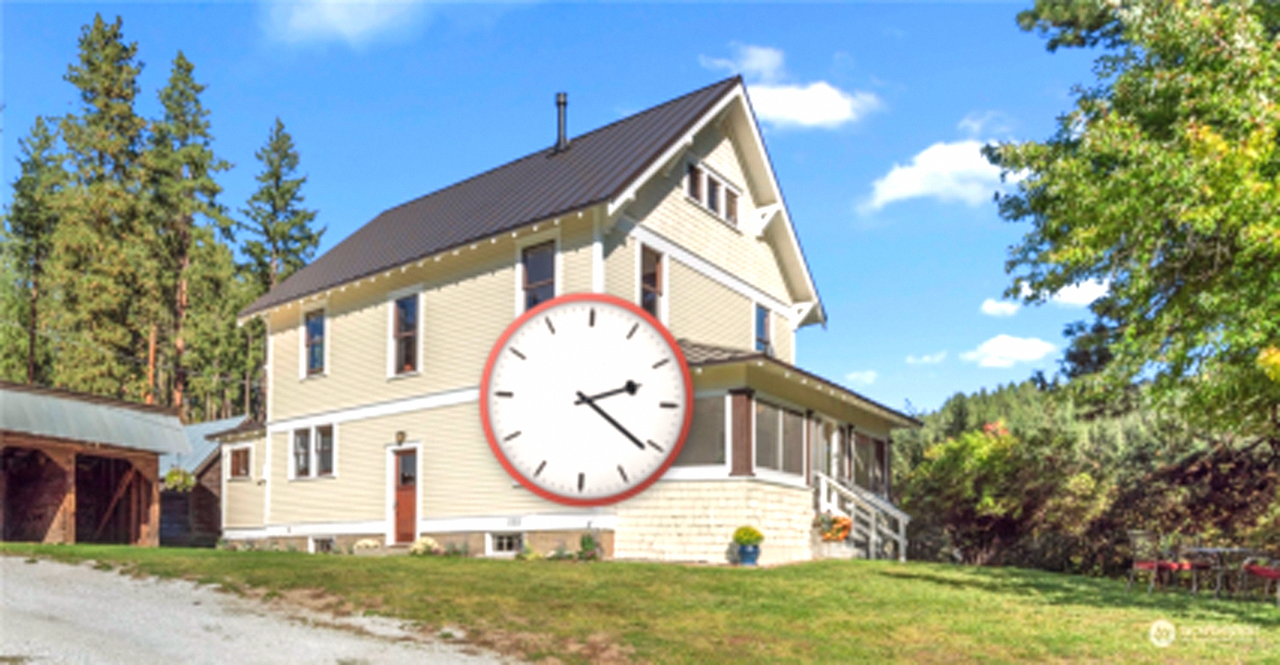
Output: 2h21
